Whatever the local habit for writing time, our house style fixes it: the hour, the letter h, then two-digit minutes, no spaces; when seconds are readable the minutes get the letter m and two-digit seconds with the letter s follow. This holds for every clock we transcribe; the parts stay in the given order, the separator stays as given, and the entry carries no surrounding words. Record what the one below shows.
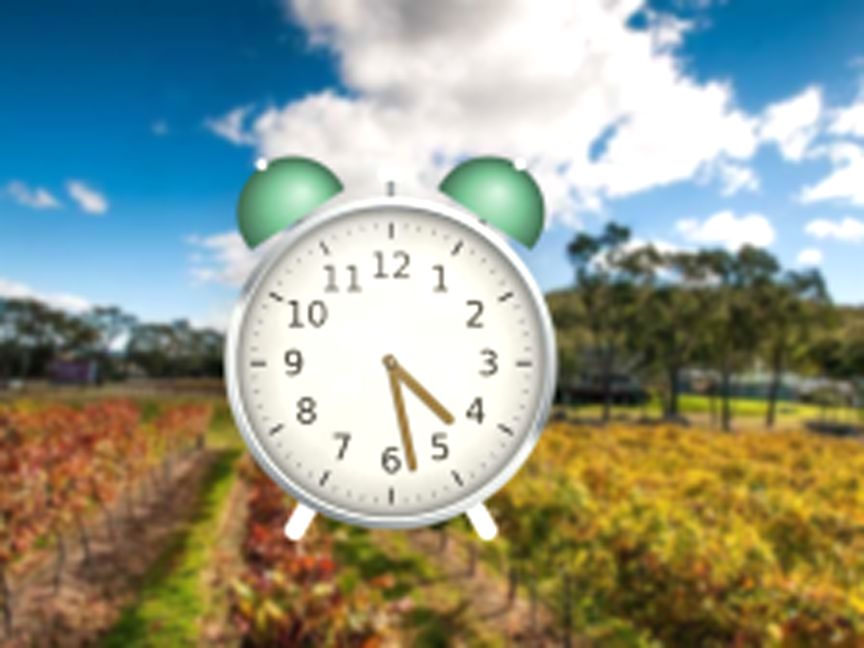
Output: 4h28
